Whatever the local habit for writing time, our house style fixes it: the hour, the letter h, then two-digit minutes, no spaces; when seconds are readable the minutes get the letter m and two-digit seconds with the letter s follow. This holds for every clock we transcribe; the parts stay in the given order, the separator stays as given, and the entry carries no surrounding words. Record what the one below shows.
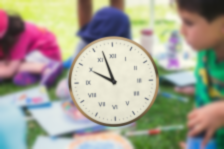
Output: 9h57
